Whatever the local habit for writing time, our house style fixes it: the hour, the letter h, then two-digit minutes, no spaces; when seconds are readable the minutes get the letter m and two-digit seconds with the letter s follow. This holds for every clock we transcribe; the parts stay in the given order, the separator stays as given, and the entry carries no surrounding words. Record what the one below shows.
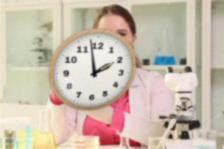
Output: 1h58
